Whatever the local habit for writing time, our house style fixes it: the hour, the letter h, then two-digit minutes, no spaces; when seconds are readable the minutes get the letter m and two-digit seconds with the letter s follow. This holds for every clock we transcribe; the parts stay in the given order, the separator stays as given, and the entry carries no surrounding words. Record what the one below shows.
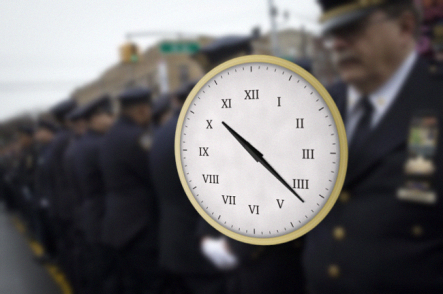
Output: 10h22
